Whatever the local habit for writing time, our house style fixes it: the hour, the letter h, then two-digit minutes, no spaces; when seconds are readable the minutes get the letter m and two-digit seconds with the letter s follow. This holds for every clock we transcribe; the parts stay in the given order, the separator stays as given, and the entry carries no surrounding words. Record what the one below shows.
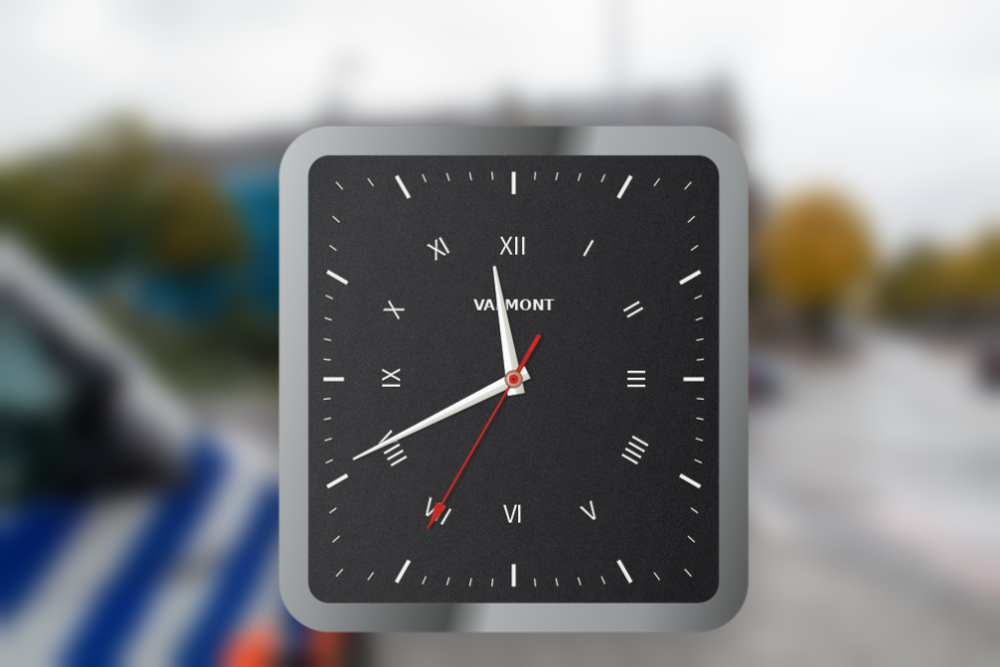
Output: 11h40m35s
